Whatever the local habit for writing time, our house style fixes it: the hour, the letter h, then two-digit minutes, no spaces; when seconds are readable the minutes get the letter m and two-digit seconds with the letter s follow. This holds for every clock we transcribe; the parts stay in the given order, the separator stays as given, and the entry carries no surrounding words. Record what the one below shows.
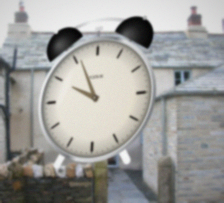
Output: 9h56
